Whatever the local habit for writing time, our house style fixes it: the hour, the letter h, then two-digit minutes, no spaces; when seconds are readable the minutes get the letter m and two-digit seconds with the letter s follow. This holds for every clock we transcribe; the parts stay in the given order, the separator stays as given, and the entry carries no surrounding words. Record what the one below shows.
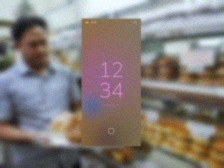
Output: 12h34
